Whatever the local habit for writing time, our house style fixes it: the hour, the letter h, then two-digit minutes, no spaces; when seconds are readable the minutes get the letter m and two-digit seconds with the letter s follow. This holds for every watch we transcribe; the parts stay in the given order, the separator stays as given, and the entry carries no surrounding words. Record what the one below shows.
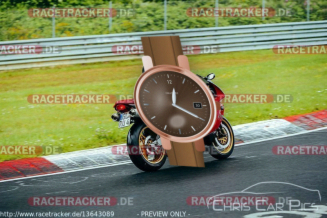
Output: 12h20
